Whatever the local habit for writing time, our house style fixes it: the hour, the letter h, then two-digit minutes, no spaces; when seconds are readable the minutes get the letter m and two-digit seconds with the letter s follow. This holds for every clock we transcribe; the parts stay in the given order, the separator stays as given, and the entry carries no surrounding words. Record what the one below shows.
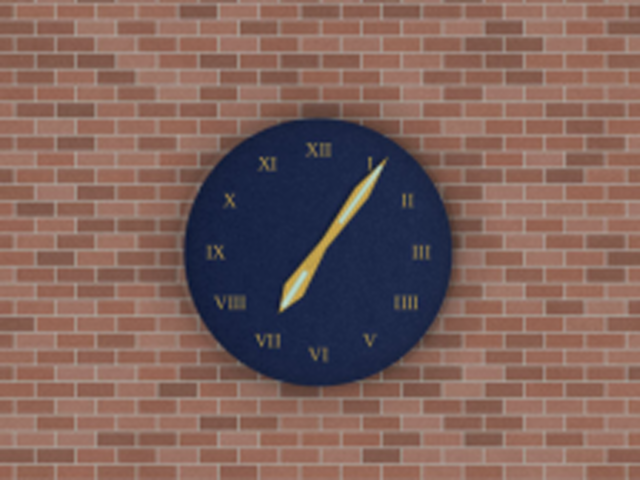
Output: 7h06
